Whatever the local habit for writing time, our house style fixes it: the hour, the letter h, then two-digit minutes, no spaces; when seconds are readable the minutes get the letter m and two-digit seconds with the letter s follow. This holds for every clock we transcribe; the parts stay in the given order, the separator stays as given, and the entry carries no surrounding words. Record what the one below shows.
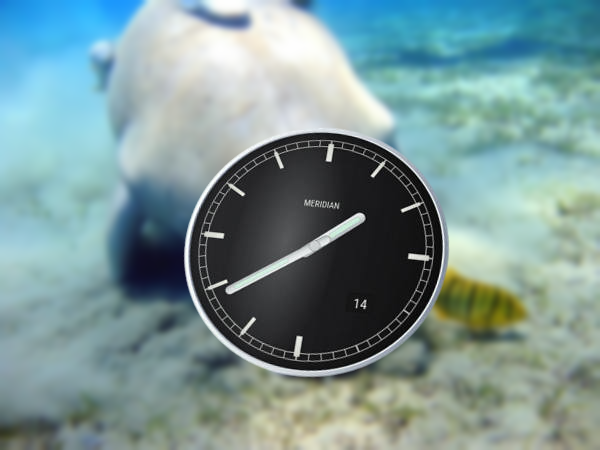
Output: 1h39
